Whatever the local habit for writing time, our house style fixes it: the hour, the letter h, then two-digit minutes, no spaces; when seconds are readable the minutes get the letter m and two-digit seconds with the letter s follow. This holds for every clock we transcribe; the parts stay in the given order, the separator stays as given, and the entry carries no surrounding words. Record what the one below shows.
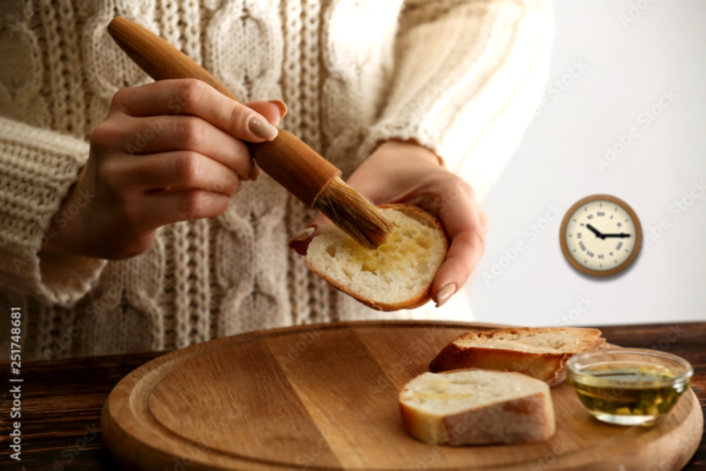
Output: 10h15
